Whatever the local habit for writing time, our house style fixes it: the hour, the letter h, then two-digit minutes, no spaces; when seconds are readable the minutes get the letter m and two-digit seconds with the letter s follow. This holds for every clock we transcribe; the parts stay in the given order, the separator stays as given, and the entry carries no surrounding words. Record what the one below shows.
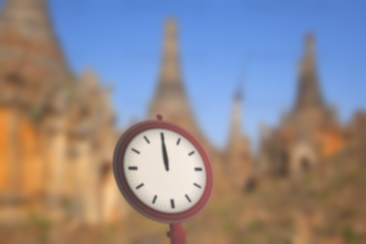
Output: 12h00
